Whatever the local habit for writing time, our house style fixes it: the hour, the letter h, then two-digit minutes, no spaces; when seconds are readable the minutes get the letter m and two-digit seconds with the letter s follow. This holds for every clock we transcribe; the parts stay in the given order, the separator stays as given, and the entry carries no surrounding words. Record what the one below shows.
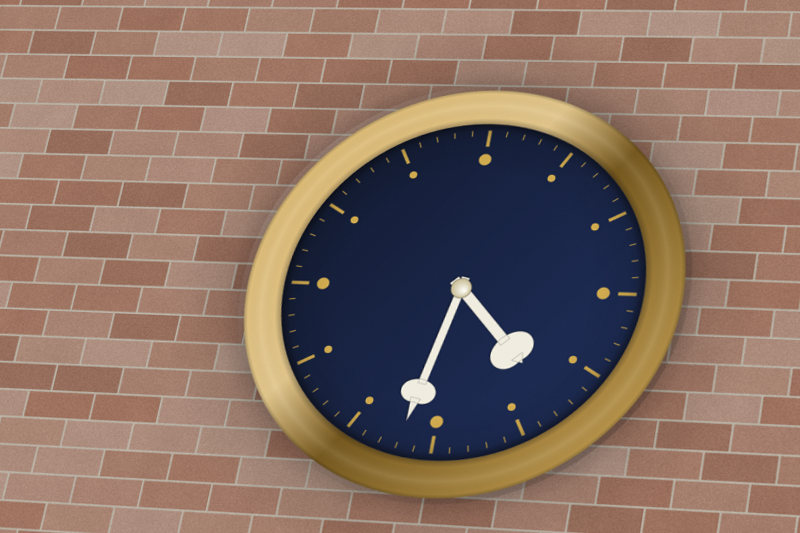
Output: 4h32
